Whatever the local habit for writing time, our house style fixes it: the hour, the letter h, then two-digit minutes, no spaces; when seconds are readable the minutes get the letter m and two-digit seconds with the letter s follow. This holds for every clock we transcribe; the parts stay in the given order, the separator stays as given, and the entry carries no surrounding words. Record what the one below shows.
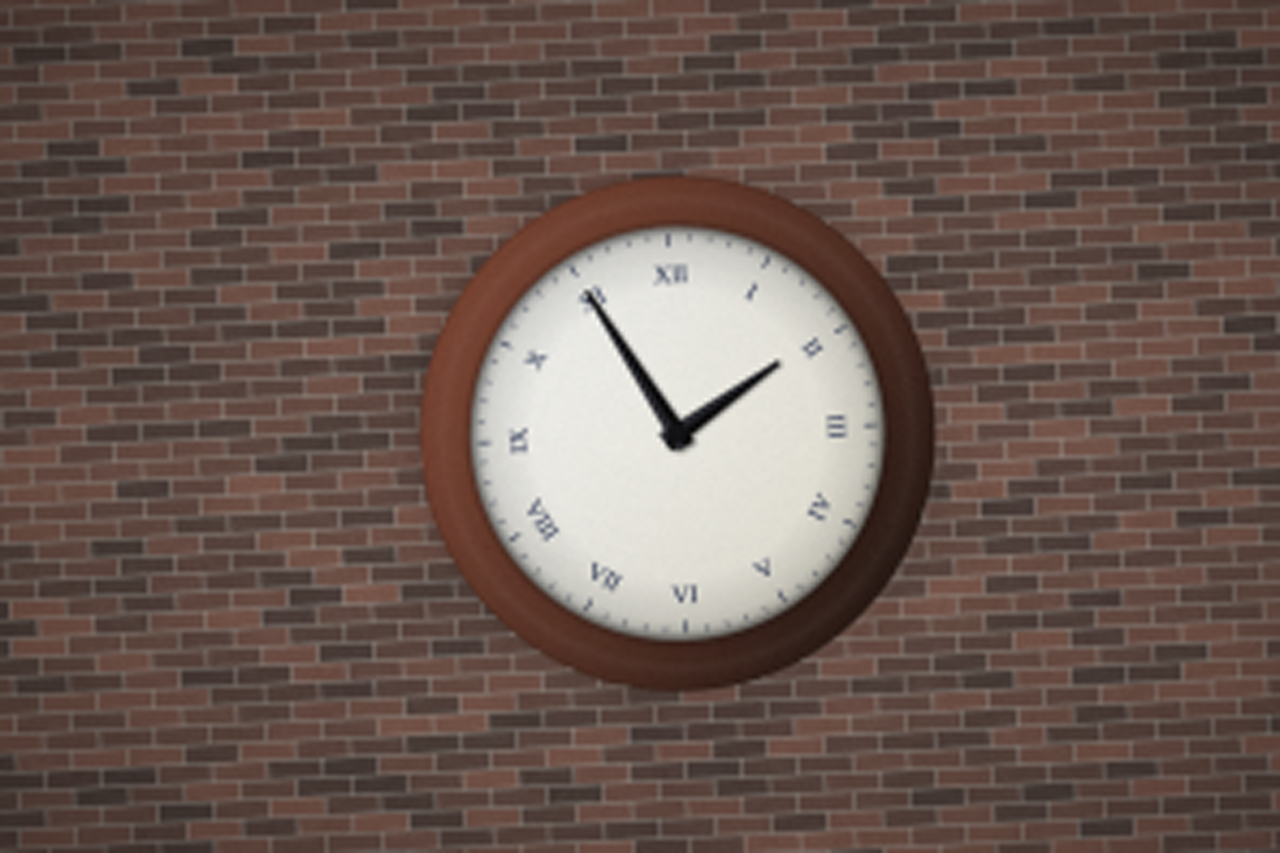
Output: 1h55
